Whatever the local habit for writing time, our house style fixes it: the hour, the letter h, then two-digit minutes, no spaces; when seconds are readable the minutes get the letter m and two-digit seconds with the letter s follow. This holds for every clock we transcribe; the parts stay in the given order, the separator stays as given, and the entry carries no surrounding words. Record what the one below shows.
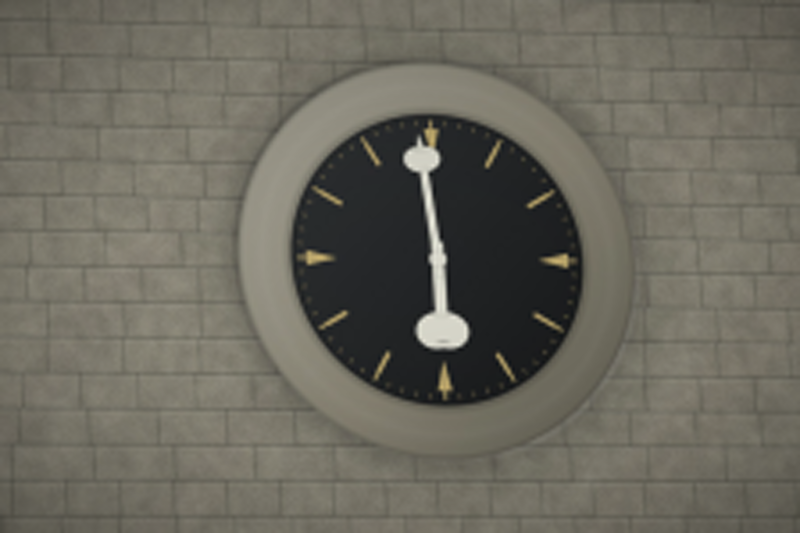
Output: 5h59
